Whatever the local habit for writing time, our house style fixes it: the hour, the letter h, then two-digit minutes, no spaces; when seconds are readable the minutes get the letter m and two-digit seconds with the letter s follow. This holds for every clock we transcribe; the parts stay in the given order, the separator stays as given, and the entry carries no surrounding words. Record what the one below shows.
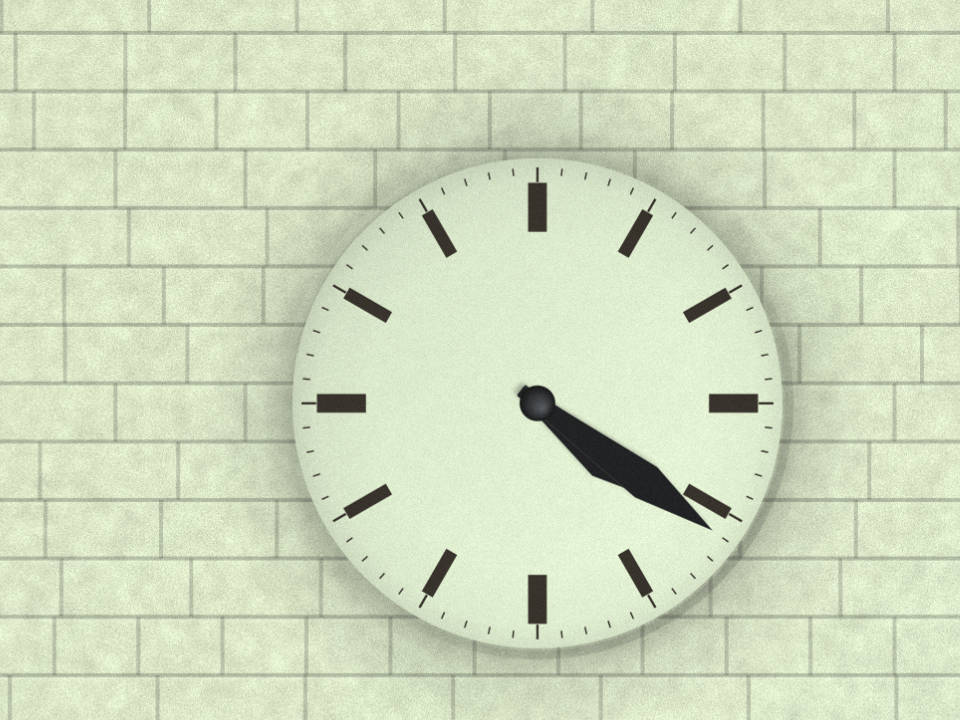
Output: 4h21
